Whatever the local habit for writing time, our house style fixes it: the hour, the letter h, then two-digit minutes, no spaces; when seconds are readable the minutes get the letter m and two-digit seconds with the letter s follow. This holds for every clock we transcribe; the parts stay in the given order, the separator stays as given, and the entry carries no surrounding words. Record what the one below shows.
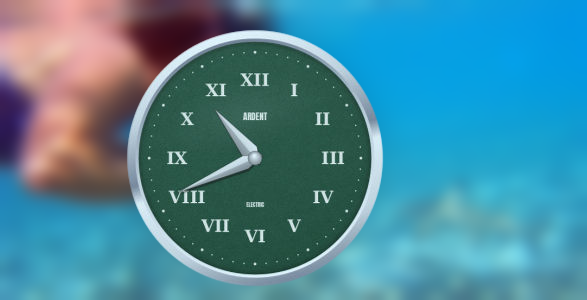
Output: 10h41
